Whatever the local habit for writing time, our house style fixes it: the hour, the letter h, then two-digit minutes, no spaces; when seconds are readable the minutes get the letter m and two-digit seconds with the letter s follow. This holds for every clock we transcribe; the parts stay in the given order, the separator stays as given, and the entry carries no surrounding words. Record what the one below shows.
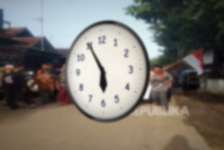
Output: 5h55
